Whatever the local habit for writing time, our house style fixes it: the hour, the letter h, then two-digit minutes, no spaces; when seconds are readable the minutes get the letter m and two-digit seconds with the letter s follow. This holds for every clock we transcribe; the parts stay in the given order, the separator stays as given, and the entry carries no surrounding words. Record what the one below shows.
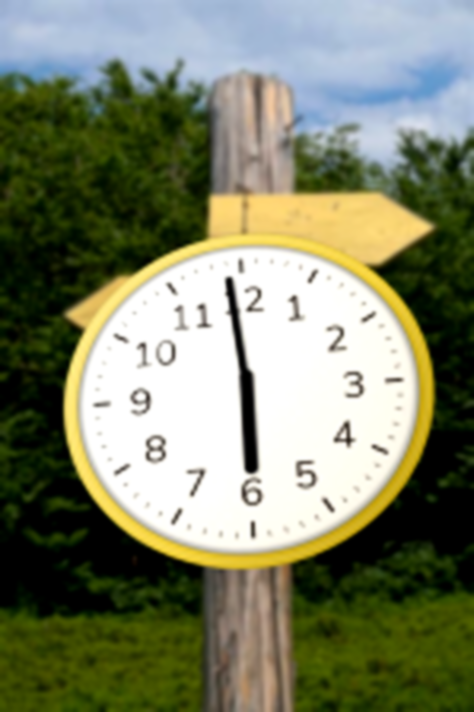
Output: 5h59
